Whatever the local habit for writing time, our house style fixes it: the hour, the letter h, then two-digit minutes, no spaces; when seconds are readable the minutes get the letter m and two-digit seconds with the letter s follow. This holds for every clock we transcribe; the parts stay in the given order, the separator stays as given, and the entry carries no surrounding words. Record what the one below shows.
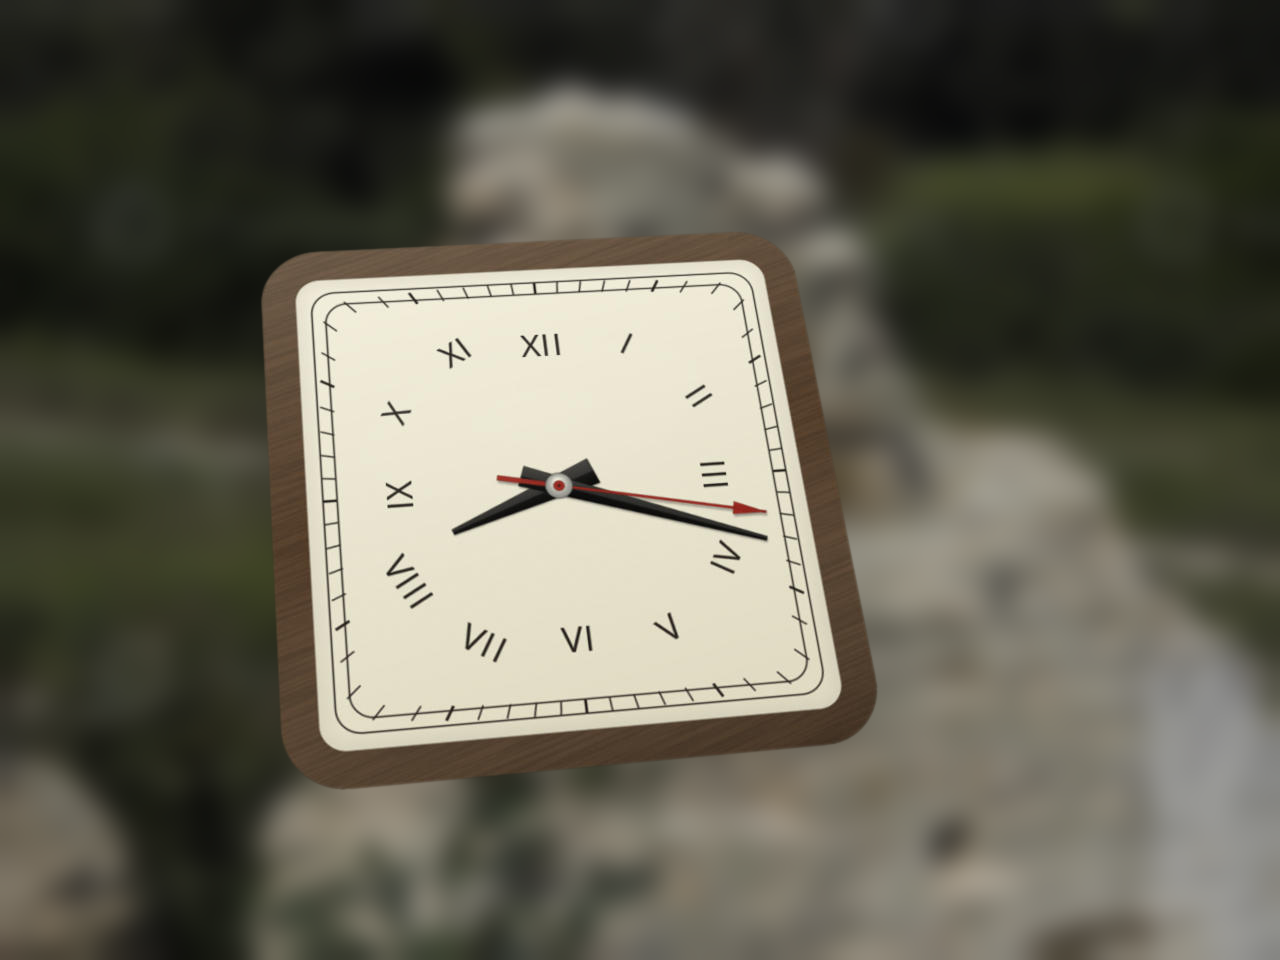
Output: 8h18m17s
